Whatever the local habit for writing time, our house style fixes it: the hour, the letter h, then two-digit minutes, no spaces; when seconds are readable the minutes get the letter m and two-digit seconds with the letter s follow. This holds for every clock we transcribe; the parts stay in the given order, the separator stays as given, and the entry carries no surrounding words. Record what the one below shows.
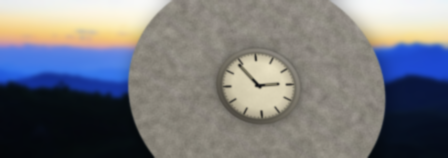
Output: 2h54
